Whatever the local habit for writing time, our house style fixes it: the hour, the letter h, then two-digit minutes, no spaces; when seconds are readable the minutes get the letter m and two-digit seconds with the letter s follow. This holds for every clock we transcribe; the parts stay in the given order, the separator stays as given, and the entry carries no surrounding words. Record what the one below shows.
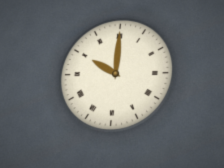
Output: 10h00
